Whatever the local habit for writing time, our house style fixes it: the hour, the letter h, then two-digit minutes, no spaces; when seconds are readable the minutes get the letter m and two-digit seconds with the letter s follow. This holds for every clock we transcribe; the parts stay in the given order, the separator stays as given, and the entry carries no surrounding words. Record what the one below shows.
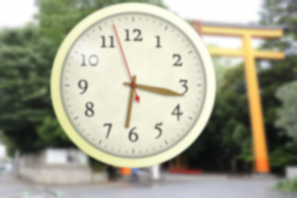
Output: 6h16m57s
